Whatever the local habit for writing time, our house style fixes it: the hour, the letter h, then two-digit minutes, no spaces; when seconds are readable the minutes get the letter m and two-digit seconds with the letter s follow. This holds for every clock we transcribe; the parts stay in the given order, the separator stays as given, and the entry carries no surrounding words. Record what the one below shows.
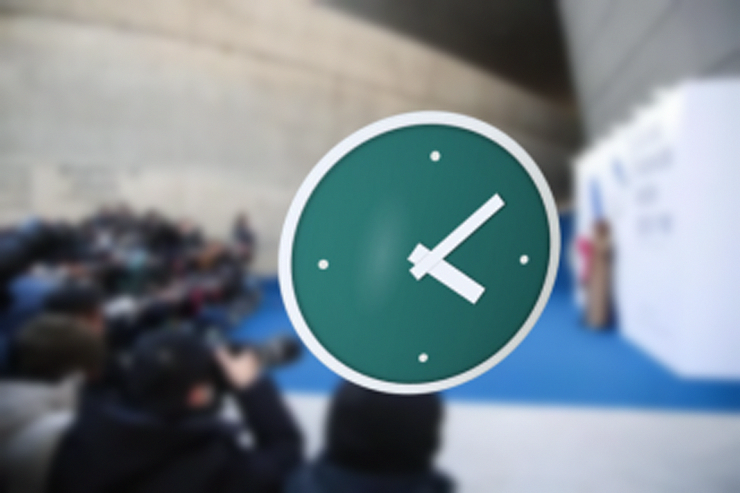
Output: 4h08
